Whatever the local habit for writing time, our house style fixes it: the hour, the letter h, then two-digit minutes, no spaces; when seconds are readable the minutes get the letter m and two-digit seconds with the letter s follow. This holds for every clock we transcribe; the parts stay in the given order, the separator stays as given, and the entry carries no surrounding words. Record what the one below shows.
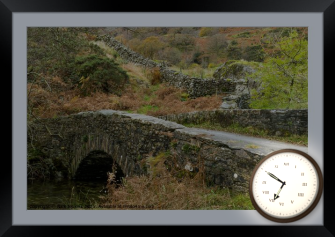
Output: 6h50
